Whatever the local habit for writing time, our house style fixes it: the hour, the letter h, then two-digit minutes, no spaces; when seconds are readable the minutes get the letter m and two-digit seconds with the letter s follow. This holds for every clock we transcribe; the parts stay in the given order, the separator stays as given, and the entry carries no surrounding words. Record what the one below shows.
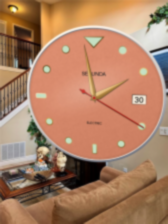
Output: 1h58m20s
